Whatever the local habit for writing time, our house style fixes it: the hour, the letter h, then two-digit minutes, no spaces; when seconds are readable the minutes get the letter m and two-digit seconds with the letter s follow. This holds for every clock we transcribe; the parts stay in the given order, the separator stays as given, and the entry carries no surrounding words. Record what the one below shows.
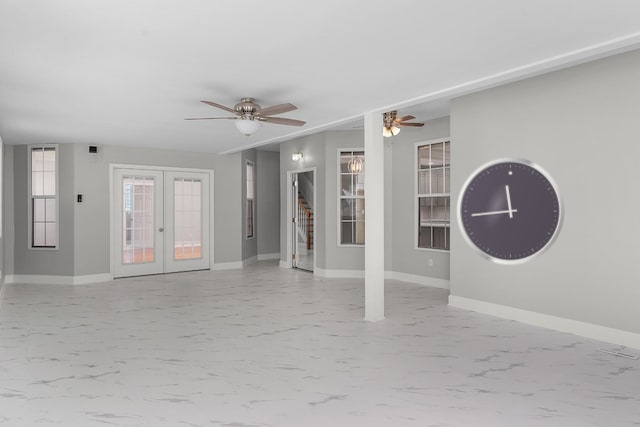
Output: 11h44
